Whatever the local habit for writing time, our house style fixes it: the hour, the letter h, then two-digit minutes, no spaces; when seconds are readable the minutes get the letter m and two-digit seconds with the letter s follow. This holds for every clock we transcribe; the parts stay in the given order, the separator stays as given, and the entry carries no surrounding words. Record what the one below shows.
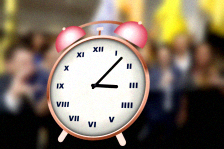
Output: 3h07
